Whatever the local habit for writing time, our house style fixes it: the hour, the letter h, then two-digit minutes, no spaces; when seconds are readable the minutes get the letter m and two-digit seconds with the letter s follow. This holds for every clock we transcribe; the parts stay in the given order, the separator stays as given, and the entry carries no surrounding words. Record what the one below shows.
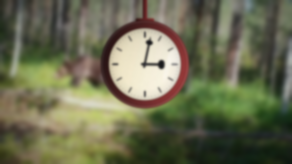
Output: 3h02
